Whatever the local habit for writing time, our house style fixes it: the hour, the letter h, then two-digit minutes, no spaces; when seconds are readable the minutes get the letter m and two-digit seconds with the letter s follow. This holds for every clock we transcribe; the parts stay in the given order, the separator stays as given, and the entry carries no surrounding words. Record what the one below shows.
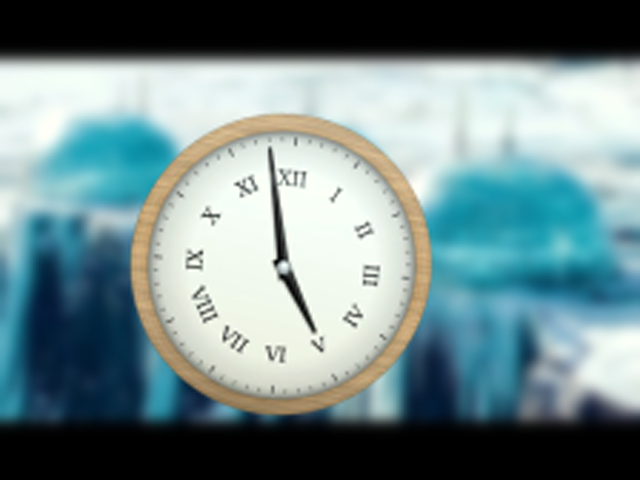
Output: 4h58
